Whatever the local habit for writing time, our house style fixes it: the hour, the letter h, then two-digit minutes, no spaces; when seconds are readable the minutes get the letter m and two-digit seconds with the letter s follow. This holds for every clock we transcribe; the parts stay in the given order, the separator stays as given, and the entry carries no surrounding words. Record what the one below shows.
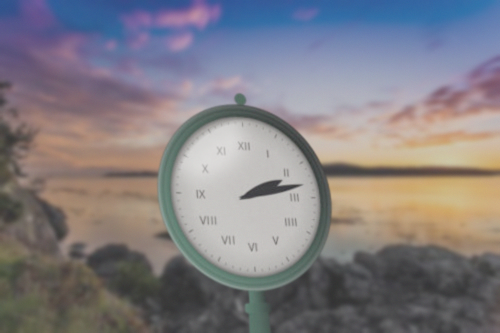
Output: 2h13
